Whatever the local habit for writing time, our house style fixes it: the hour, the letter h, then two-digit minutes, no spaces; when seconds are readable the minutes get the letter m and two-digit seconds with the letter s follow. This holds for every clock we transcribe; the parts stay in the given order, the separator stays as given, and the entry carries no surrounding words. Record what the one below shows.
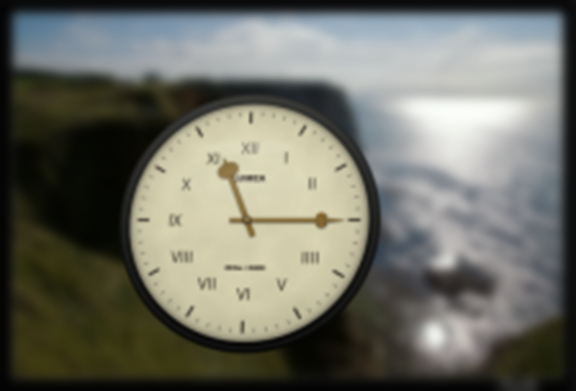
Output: 11h15
